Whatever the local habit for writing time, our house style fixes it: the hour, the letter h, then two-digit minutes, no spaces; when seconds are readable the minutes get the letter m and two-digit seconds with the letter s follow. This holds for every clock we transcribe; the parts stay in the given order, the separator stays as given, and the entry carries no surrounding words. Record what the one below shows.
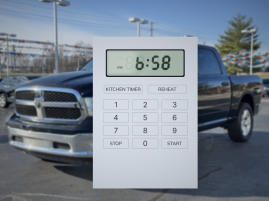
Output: 6h58
